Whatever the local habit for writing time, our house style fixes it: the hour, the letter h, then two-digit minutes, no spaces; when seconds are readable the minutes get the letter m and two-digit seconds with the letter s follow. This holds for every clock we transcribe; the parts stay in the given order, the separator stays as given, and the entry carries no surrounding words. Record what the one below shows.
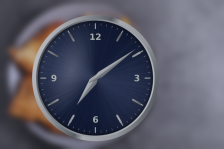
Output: 7h09
